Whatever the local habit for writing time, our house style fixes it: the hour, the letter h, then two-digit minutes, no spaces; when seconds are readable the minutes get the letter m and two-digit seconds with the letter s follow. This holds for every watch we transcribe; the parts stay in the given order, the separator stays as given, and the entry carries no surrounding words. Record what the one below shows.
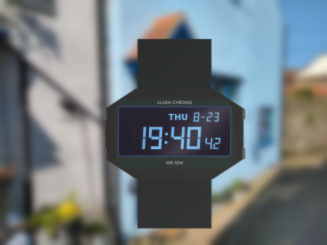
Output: 19h40m42s
